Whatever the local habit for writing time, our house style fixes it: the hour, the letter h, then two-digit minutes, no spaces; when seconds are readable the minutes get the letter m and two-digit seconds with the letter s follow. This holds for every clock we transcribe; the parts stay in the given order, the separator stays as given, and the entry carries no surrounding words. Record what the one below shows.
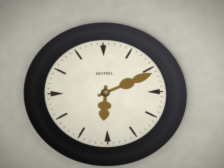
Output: 6h11
